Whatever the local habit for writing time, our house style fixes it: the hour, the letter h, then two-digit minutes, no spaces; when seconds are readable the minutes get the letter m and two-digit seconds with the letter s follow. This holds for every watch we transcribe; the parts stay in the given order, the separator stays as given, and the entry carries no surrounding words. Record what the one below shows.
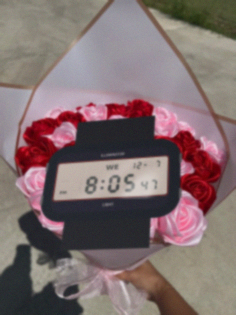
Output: 8h05m47s
